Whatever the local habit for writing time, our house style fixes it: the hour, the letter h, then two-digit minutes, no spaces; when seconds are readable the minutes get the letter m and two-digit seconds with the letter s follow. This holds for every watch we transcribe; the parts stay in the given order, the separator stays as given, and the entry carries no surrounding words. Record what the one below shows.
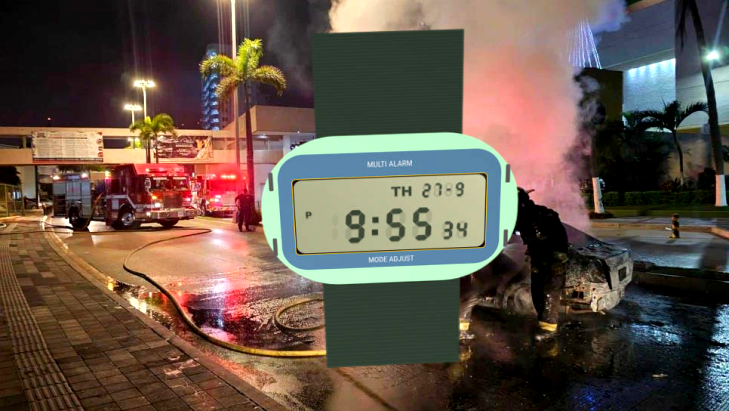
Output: 9h55m34s
